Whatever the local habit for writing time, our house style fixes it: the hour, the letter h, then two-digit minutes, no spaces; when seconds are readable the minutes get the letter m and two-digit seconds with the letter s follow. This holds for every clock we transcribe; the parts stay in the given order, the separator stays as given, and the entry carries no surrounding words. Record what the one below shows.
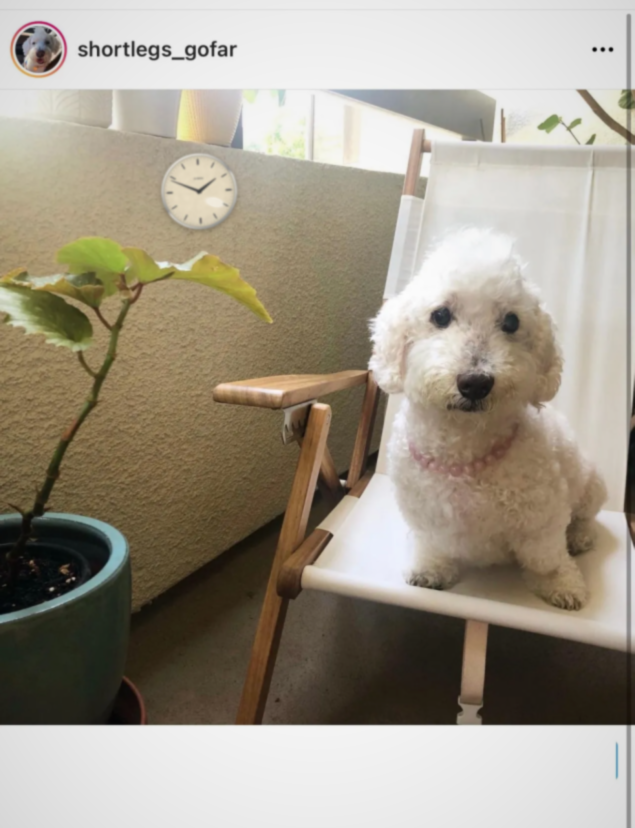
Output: 1h49
